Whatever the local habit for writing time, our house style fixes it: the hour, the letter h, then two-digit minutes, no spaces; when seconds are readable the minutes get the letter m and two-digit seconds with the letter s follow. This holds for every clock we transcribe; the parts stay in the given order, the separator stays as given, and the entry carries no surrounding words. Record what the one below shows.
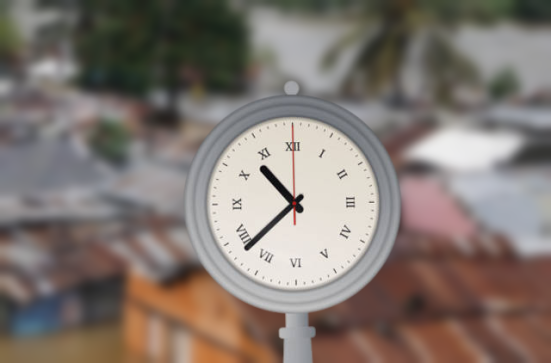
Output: 10h38m00s
